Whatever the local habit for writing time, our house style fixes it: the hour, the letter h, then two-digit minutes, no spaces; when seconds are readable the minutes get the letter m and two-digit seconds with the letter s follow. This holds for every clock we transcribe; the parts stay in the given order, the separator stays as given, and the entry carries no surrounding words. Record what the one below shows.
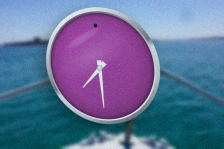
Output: 7h30
